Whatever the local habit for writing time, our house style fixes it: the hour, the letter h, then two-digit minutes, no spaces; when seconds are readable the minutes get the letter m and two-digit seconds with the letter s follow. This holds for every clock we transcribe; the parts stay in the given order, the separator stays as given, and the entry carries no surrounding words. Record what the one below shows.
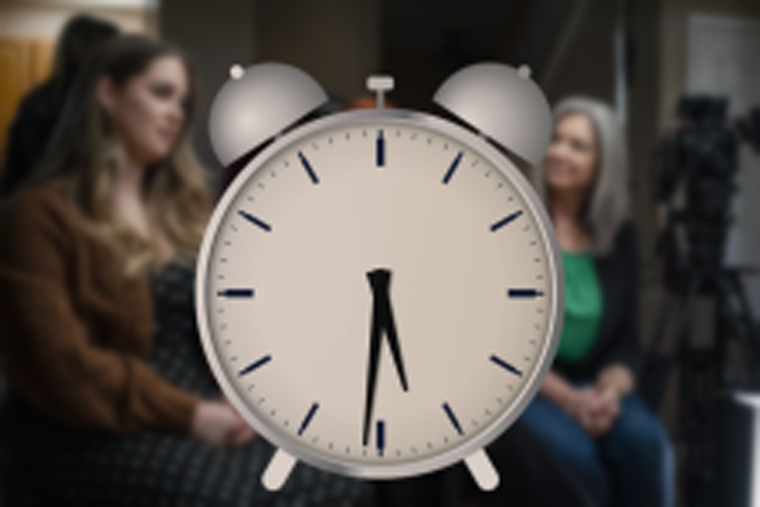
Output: 5h31
